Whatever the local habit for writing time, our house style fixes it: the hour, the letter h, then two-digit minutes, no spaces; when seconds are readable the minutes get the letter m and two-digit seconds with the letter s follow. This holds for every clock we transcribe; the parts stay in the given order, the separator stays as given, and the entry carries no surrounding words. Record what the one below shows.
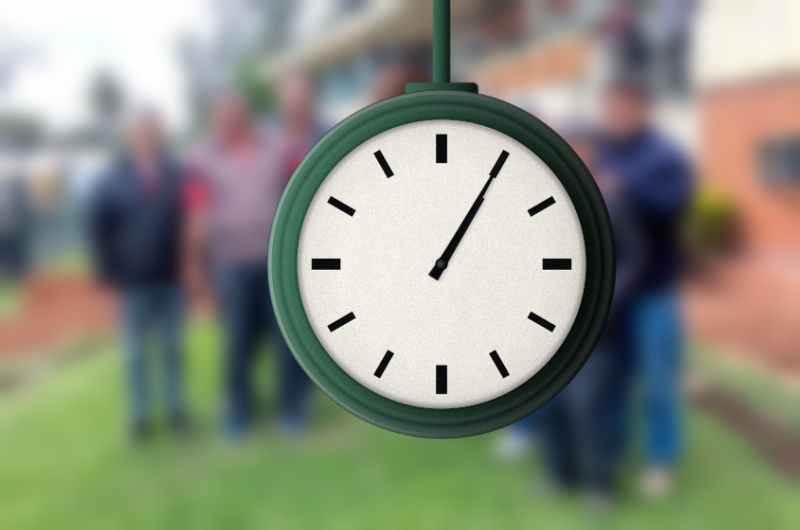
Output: 1h05
